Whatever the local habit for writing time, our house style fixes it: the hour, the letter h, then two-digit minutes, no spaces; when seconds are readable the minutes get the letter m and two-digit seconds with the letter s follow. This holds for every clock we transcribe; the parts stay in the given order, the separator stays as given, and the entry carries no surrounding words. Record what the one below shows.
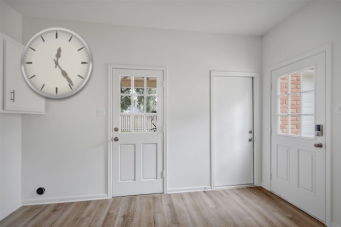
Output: 12h24
